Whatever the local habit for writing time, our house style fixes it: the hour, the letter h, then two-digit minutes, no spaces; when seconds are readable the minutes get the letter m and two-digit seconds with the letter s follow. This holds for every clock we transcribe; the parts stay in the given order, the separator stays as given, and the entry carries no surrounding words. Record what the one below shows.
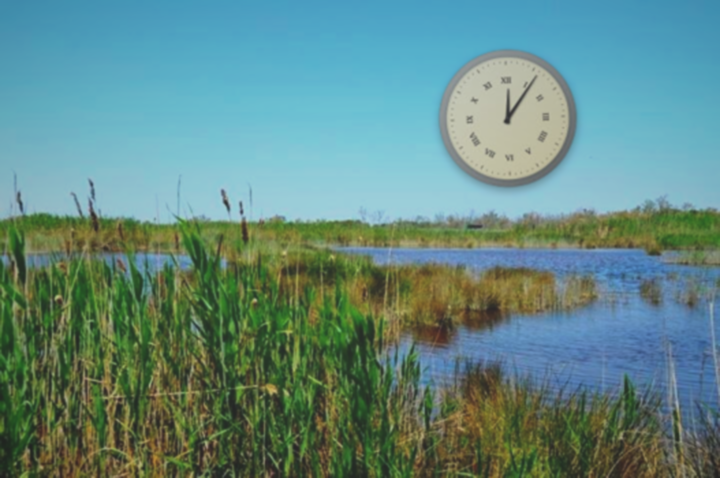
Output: 12h06
